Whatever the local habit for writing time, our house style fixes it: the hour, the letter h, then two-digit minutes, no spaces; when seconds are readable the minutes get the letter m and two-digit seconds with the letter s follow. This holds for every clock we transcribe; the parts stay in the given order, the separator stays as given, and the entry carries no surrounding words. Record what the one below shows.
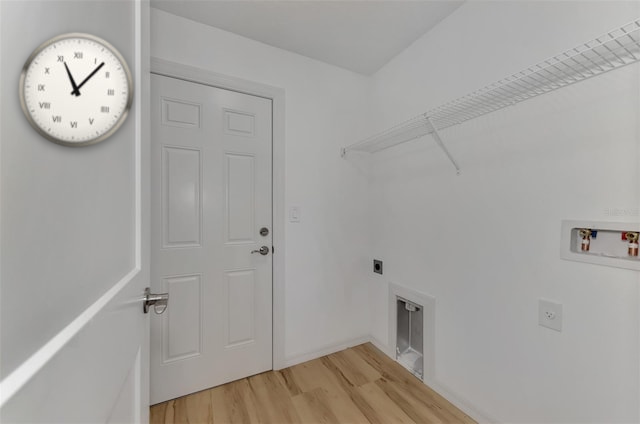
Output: 11h07
